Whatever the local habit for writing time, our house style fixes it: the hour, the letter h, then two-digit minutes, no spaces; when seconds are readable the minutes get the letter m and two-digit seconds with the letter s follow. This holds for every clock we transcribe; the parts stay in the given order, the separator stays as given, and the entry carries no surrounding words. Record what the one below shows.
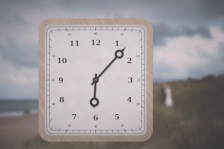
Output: 6h07
